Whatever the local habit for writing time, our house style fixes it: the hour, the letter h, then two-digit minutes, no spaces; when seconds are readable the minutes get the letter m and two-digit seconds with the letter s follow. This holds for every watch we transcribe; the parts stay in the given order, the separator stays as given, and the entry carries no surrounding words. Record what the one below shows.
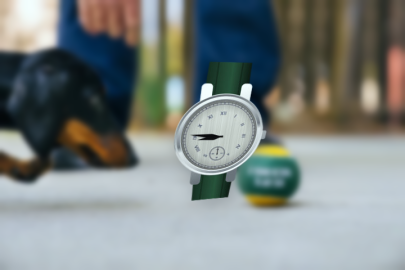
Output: 8h46
